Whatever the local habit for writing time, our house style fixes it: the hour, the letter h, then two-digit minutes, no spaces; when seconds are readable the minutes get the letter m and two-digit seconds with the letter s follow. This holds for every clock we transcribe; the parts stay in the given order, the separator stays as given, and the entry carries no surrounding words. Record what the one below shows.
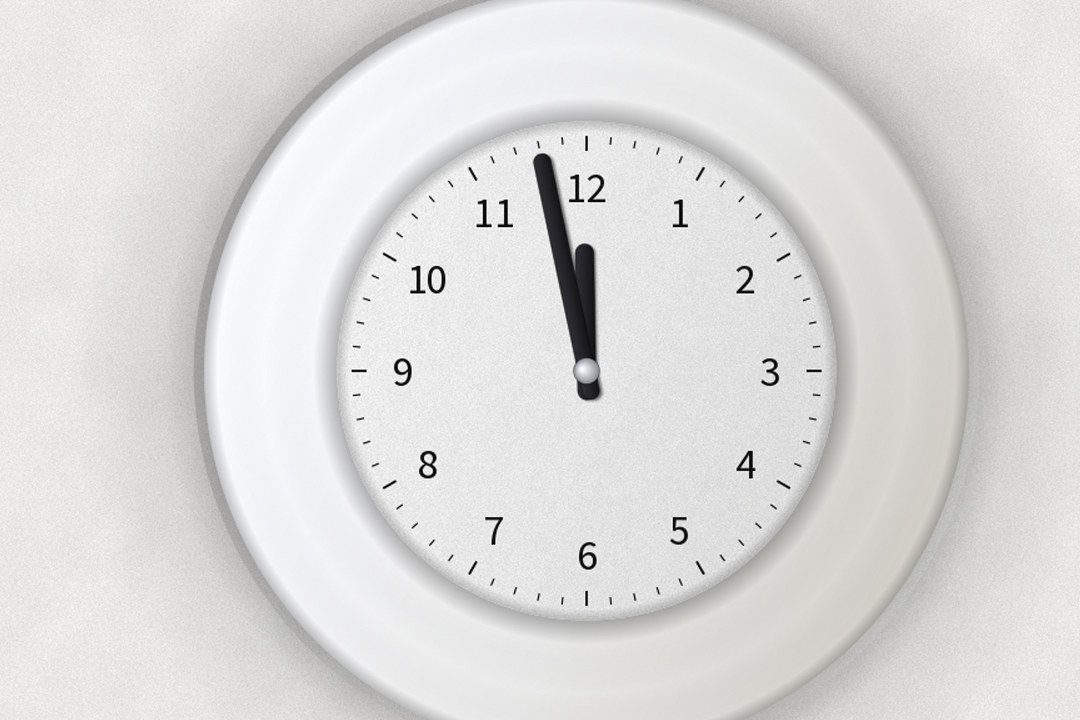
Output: 11h58
